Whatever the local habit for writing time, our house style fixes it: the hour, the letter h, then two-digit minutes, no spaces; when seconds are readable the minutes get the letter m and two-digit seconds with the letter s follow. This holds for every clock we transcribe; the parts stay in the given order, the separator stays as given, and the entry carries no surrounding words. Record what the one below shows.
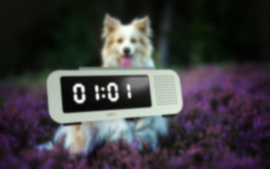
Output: 1h01
